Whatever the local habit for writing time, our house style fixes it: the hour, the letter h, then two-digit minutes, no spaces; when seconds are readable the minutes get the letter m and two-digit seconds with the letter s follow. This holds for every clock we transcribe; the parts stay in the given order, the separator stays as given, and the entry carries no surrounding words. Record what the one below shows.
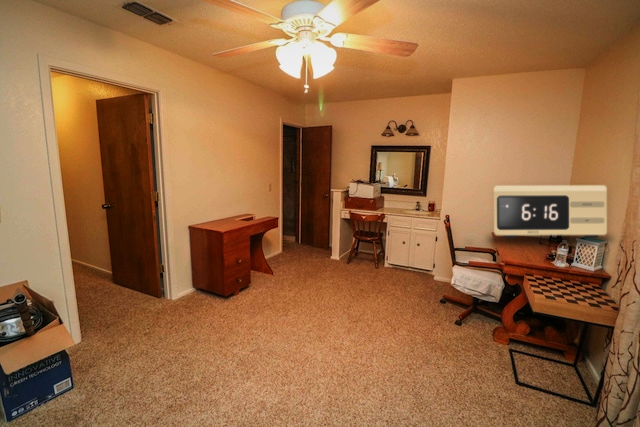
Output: 6h16
